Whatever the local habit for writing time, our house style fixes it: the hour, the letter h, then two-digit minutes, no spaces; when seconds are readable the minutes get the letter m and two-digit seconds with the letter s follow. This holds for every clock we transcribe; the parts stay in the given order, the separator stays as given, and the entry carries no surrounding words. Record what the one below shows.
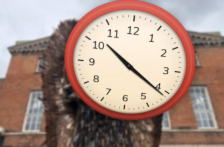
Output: 10h21
